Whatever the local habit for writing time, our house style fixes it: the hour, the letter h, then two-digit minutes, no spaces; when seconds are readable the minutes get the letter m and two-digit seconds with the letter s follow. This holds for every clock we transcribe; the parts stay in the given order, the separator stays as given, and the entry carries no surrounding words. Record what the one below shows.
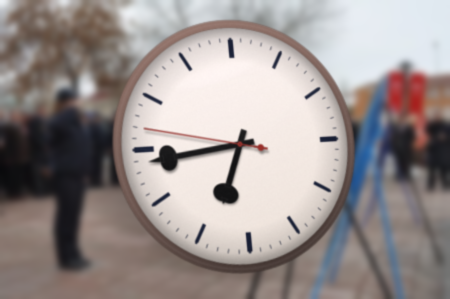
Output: 6h43m47s
